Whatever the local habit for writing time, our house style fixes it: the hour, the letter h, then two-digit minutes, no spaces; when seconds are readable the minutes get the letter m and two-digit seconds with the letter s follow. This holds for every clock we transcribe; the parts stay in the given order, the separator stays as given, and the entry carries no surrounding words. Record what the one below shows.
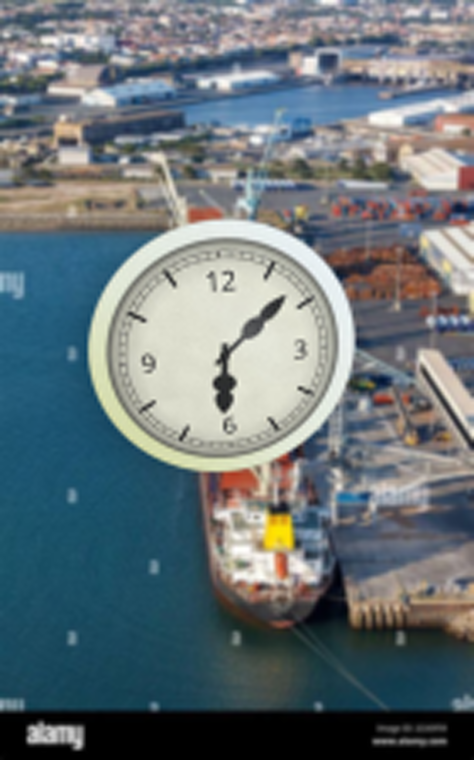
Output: 6h08
